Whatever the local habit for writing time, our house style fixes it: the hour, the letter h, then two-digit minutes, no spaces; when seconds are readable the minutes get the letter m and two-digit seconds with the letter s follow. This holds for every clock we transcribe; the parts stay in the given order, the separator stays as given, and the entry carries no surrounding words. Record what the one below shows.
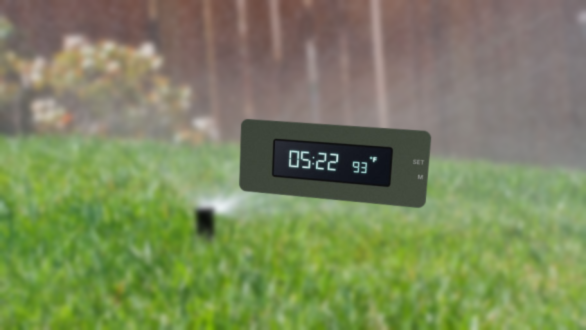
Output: 5h22
